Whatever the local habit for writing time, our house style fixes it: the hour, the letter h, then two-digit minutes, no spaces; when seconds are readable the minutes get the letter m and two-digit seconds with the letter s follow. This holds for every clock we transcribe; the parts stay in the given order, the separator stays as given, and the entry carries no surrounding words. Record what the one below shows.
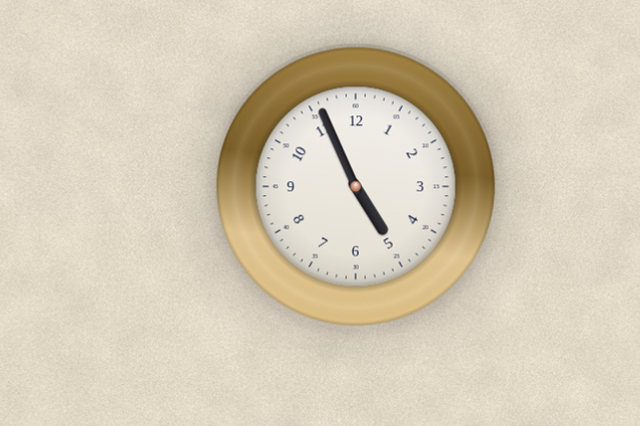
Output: 4h56
